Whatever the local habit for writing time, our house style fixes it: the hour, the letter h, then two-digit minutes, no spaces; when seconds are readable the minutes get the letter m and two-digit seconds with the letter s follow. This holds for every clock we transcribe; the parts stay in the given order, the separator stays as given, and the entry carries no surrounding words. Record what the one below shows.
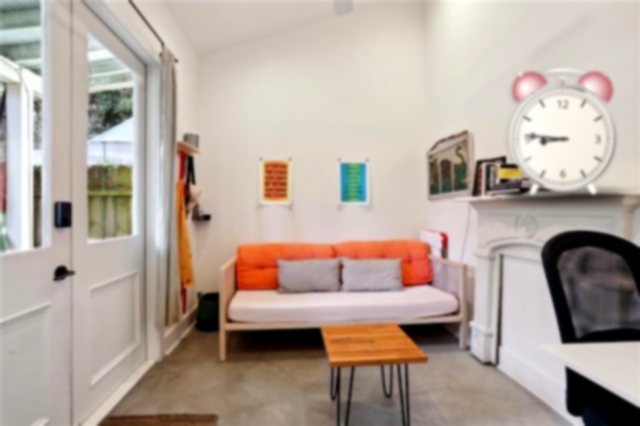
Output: 8h46
